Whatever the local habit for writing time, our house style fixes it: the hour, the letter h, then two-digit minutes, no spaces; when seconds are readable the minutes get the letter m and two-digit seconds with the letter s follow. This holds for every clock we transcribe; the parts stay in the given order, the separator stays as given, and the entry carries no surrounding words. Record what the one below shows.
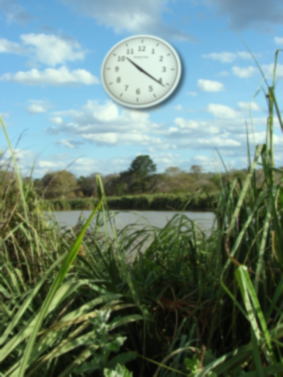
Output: 10h21
